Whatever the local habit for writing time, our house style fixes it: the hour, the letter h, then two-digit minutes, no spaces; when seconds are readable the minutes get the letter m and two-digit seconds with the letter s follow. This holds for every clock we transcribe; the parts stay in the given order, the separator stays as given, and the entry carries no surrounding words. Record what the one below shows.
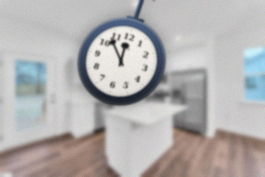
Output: 11h53
